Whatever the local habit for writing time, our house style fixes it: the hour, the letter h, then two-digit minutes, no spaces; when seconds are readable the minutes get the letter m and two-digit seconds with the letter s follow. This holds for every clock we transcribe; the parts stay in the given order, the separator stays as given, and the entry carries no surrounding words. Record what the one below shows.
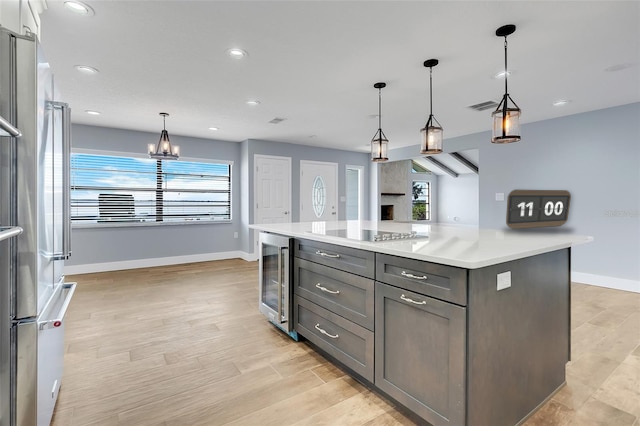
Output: 11h00
